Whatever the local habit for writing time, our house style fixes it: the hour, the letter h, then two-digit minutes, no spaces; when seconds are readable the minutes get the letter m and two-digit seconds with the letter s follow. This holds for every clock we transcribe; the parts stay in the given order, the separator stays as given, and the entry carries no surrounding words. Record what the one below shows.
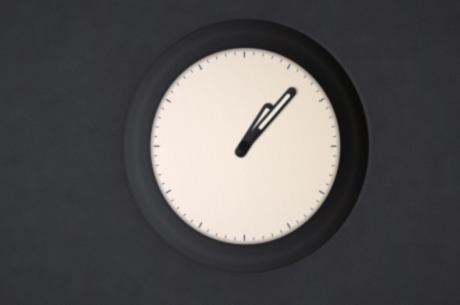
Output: 1h07
